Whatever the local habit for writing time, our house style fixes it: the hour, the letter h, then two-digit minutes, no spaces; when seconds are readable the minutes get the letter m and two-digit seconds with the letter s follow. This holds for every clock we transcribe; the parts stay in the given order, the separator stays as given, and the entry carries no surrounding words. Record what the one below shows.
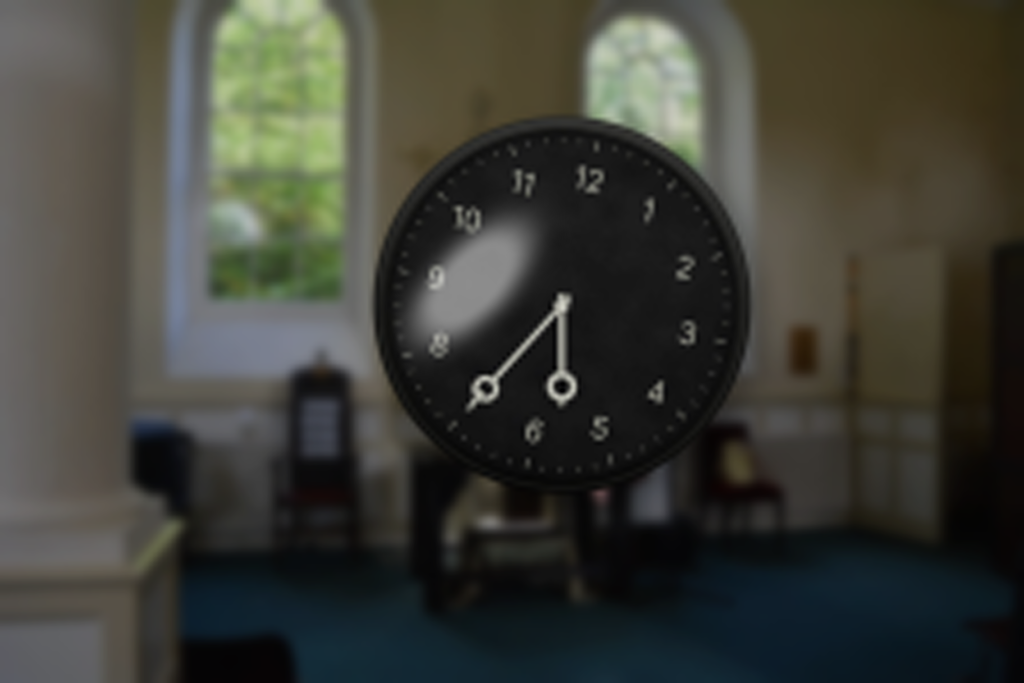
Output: 5h35
